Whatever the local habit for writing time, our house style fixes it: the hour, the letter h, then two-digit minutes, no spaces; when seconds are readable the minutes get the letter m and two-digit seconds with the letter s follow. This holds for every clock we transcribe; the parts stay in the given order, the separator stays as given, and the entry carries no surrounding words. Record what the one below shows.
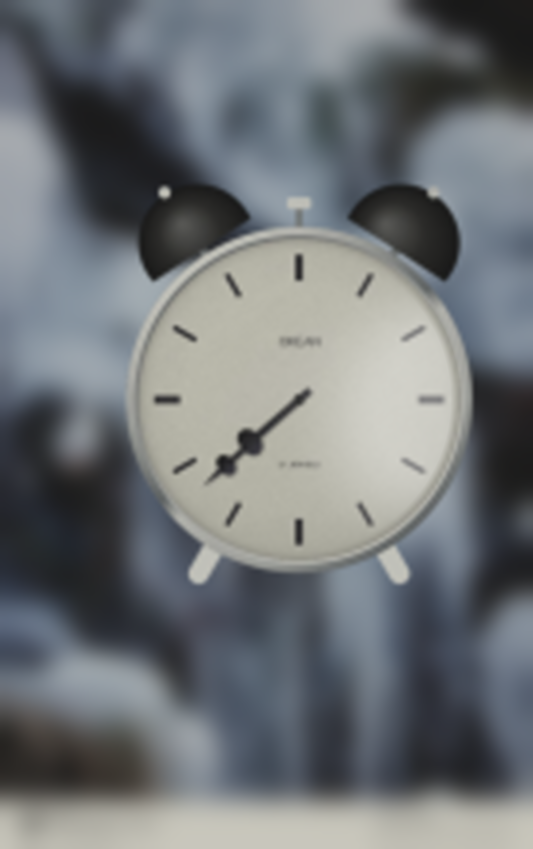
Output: 7h38
